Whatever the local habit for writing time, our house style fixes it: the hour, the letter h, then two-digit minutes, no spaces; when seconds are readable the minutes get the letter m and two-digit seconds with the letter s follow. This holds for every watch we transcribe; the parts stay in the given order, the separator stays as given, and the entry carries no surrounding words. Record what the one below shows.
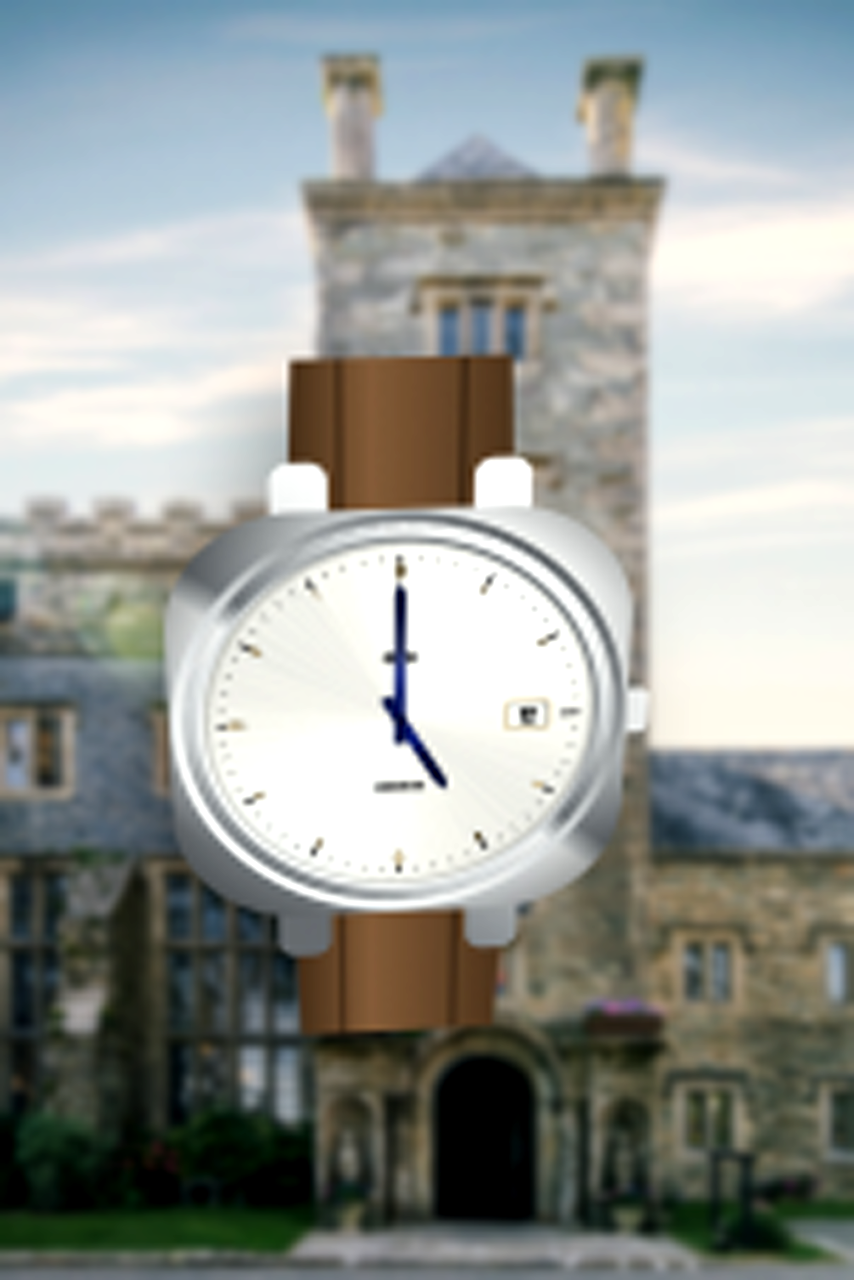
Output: 5h00
